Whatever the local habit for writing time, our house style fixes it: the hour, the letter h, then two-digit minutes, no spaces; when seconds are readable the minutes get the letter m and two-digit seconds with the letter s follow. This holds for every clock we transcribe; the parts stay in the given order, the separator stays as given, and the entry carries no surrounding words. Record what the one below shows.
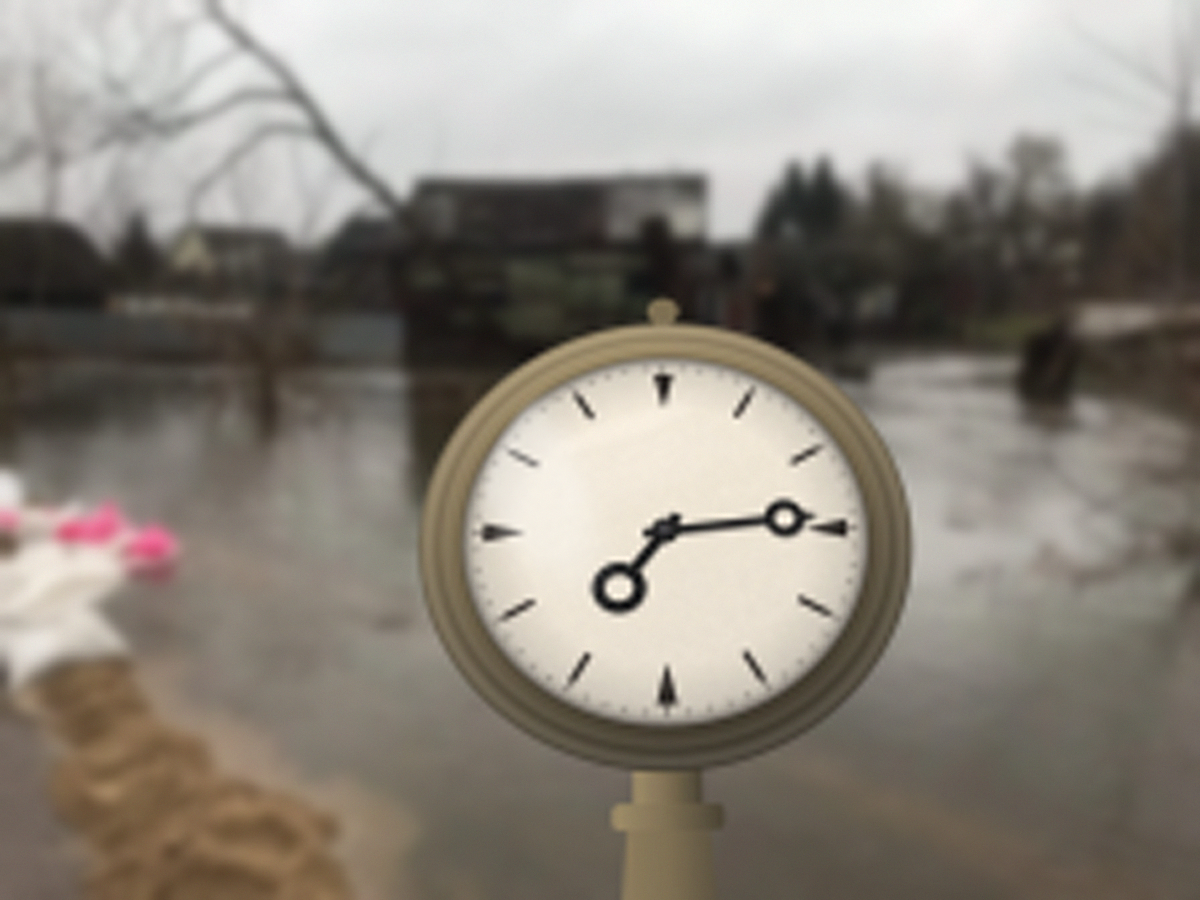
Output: 7h14
